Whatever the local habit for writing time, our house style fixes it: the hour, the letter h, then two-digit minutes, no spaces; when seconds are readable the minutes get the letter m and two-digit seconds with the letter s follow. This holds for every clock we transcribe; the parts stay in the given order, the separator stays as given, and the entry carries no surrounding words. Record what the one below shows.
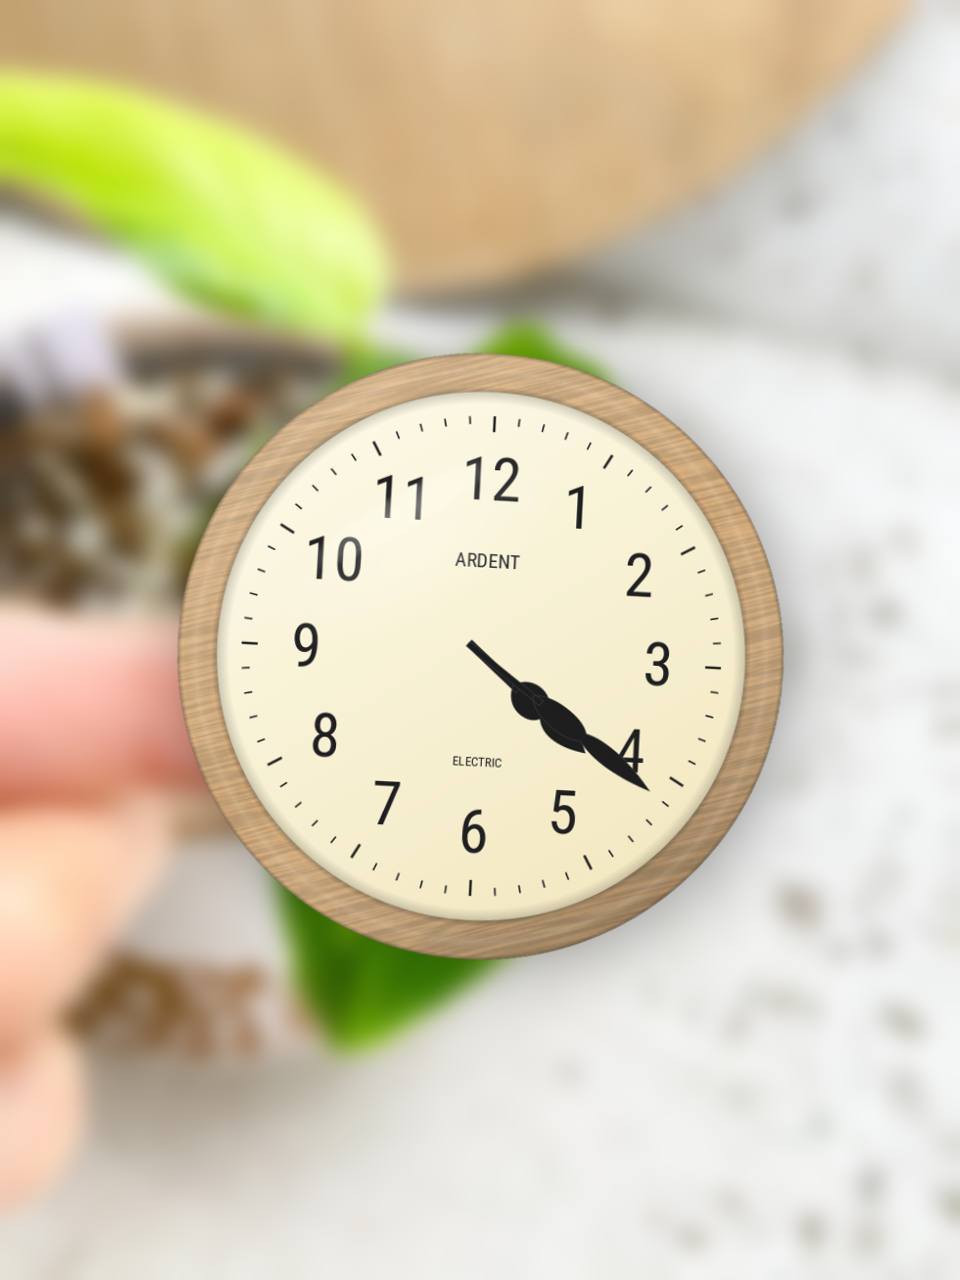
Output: 4h21
